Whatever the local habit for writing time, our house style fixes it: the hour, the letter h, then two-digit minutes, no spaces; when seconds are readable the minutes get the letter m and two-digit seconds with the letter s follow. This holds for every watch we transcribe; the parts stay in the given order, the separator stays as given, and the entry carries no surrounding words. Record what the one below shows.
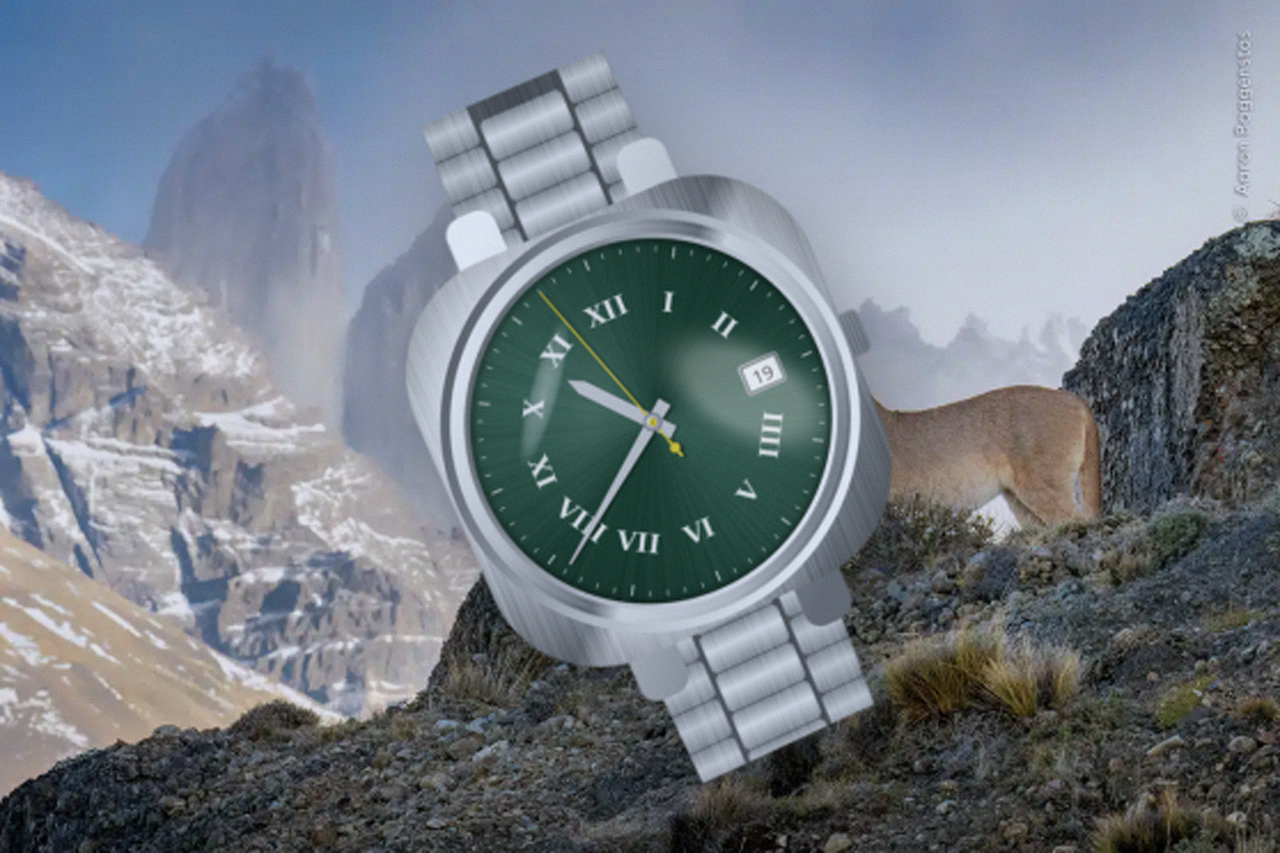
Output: 10h38m57s
